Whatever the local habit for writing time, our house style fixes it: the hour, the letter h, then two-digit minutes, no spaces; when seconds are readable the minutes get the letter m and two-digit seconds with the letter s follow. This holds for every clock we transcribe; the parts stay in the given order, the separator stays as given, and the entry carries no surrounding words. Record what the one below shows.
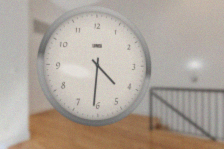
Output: 4h31
